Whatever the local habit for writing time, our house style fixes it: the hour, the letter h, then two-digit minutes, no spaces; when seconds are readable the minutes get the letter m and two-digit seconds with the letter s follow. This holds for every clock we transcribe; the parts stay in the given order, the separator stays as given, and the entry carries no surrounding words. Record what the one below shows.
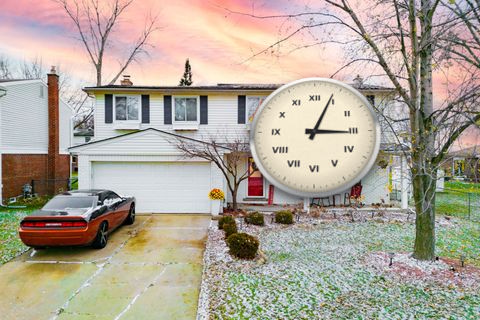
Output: 3h04
